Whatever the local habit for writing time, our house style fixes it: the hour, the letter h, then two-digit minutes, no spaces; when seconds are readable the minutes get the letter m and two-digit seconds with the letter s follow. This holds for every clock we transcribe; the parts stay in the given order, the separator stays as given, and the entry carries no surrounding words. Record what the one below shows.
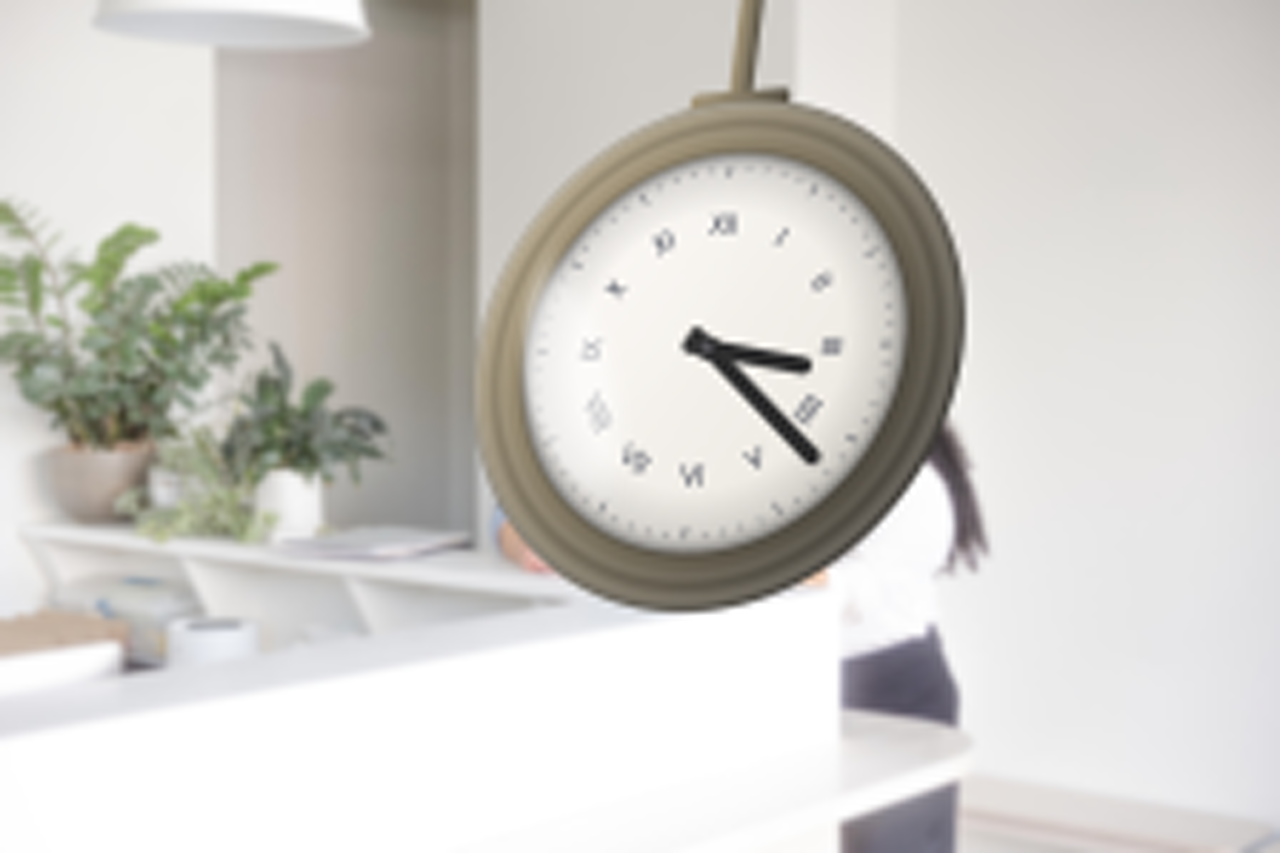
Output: 3h22
